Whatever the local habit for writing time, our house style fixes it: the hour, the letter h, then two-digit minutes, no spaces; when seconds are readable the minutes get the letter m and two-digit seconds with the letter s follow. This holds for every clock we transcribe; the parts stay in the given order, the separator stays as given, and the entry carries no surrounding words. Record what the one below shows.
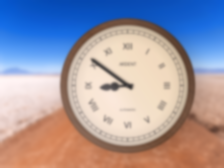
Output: 8h51
